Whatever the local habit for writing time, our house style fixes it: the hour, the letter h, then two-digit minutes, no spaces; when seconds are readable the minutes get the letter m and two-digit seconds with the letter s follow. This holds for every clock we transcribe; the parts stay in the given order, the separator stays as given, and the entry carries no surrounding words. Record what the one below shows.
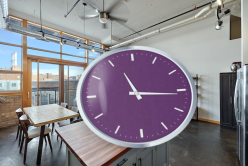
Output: 11h16
